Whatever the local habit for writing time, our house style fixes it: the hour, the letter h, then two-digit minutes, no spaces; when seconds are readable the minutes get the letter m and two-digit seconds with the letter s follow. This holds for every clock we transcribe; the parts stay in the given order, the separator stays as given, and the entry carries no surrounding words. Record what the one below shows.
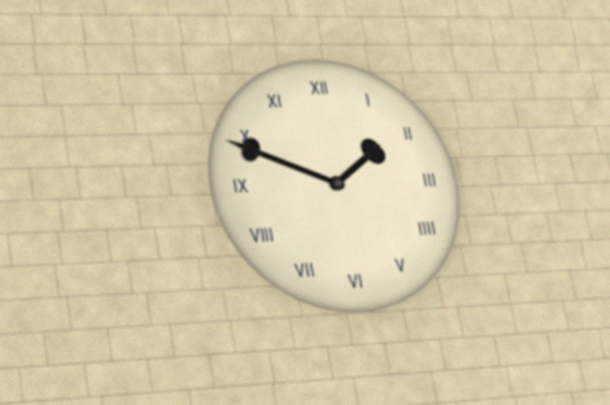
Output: 1h49
